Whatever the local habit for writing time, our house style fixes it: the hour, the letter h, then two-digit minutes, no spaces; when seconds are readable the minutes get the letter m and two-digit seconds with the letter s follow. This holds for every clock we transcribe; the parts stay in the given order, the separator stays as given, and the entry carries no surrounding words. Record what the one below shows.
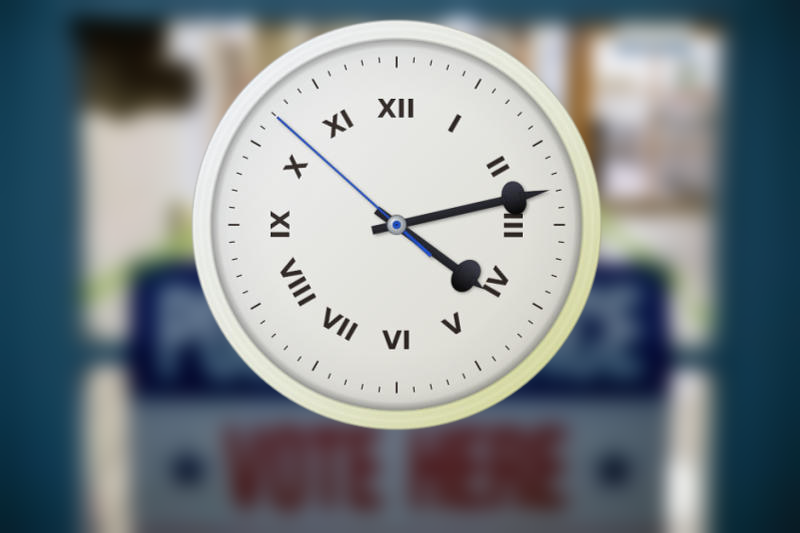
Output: 4h12m52s
